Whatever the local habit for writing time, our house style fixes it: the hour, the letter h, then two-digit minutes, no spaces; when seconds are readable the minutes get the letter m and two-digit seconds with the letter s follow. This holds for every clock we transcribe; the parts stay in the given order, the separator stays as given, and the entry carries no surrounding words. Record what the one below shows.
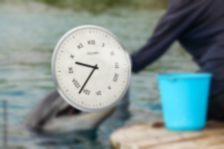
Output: 9h37
